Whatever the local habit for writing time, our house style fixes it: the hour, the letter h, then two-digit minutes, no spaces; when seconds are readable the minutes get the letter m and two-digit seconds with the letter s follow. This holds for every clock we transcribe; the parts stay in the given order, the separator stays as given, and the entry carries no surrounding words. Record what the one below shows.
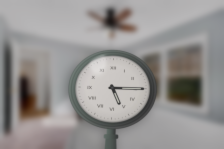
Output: 5h15
